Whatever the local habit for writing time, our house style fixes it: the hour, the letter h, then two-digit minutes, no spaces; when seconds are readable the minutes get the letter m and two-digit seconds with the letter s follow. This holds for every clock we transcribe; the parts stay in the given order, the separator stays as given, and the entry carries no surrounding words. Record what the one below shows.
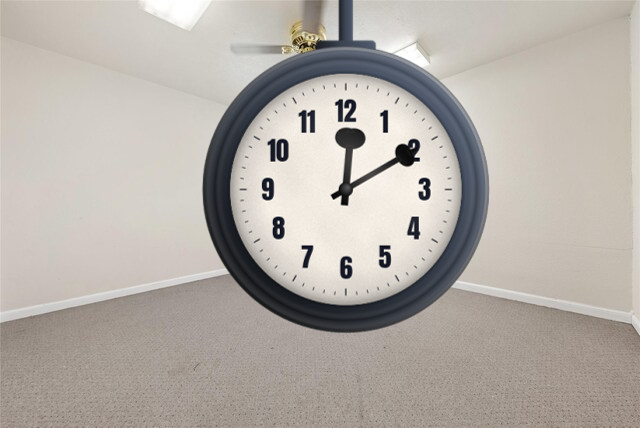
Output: 12h10
